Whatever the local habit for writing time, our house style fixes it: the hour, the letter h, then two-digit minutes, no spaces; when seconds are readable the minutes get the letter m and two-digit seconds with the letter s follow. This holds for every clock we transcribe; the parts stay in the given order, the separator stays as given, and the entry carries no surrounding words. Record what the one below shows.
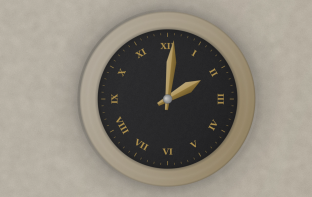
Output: 2h01
